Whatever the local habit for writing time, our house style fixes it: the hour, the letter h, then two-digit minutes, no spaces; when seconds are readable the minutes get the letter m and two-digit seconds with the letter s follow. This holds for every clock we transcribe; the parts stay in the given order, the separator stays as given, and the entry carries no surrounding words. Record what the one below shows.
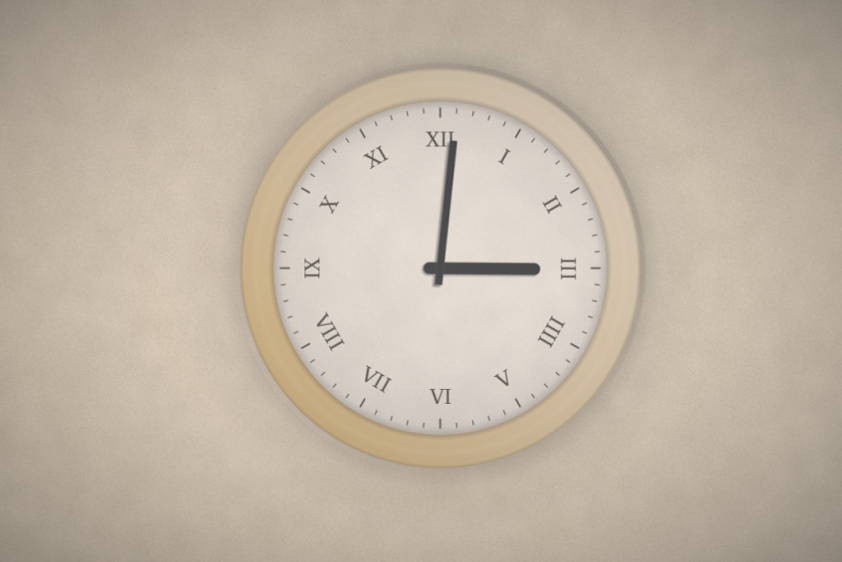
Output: 3h01
